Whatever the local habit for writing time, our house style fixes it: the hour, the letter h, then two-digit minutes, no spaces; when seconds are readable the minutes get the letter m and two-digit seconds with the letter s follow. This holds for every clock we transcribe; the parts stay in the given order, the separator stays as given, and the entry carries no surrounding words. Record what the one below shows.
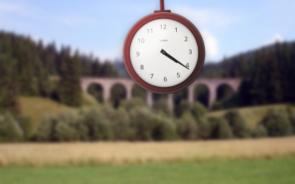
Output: 4h21
